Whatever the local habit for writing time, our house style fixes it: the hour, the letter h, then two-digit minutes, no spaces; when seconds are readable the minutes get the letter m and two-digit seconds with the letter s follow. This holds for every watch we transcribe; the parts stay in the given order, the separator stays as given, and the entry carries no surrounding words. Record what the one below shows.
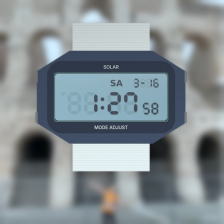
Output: 1h27m58s
